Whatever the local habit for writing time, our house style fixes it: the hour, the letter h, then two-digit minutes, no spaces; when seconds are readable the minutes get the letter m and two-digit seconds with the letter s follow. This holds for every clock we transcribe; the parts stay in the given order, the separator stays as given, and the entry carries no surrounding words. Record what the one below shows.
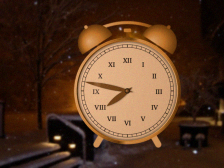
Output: 7h47
